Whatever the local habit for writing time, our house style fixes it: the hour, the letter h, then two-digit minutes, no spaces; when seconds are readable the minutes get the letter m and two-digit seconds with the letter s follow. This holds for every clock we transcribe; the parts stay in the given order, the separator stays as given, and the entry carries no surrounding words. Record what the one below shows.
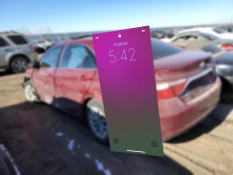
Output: 5h42
